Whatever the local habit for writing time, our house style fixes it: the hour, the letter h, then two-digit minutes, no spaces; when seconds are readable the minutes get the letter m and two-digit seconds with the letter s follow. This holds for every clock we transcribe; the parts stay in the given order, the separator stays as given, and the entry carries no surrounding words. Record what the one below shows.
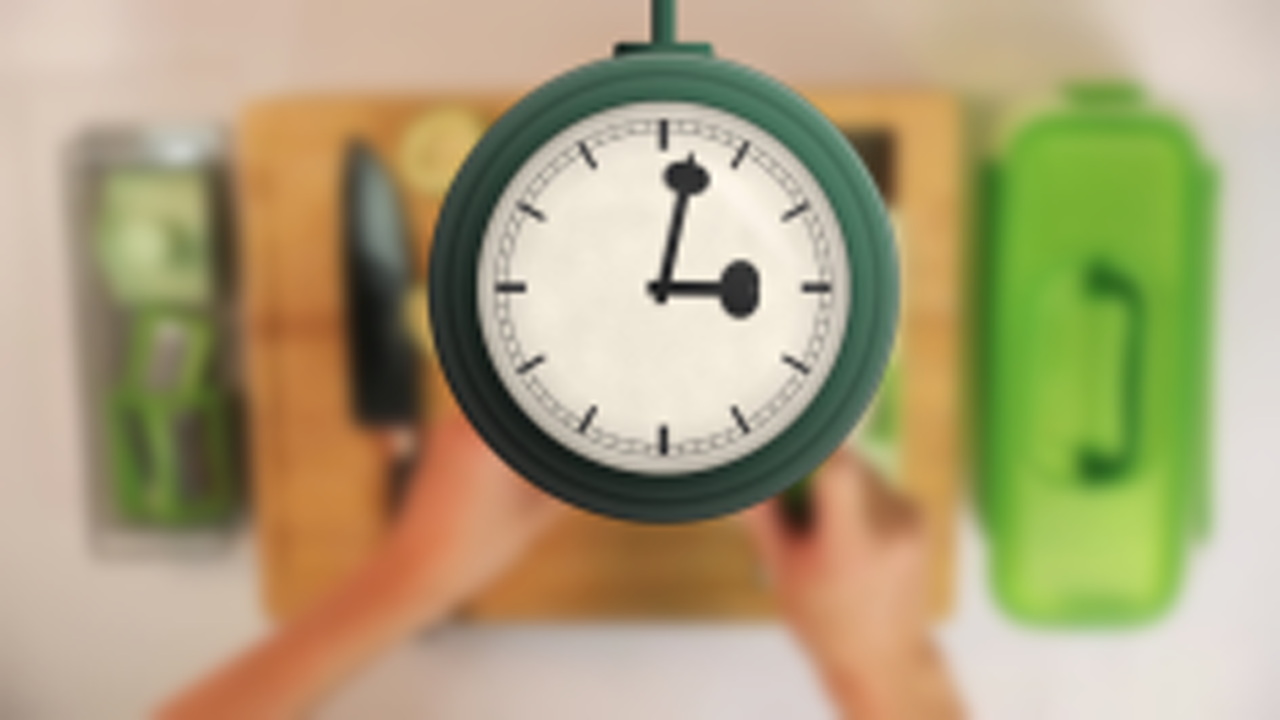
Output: 3h02
